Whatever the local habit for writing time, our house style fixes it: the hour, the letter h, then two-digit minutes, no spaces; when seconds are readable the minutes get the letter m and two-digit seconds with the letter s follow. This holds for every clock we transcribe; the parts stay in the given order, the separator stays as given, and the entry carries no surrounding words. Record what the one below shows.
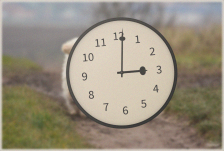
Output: 3h01
